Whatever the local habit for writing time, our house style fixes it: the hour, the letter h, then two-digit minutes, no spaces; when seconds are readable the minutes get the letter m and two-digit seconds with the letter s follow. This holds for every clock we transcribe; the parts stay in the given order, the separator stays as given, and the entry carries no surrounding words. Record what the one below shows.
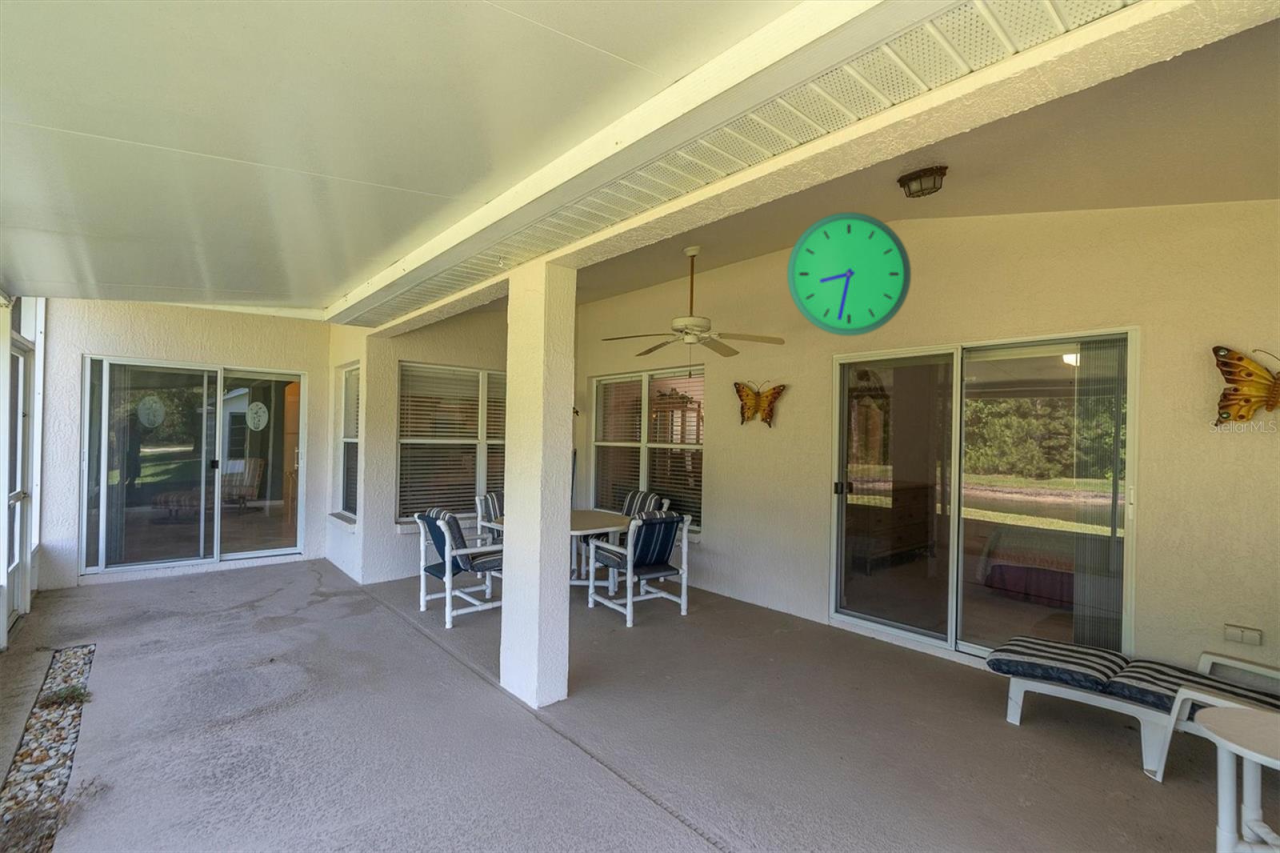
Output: 8h32
